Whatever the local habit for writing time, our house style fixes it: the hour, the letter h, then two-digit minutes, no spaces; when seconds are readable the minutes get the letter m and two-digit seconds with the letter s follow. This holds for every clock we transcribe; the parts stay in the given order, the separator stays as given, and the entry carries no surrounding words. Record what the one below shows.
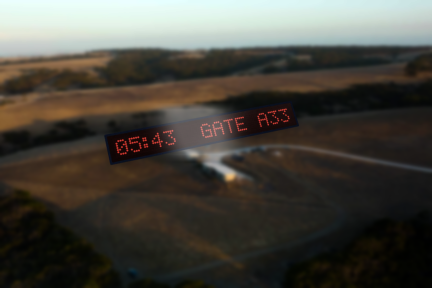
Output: 5h43
